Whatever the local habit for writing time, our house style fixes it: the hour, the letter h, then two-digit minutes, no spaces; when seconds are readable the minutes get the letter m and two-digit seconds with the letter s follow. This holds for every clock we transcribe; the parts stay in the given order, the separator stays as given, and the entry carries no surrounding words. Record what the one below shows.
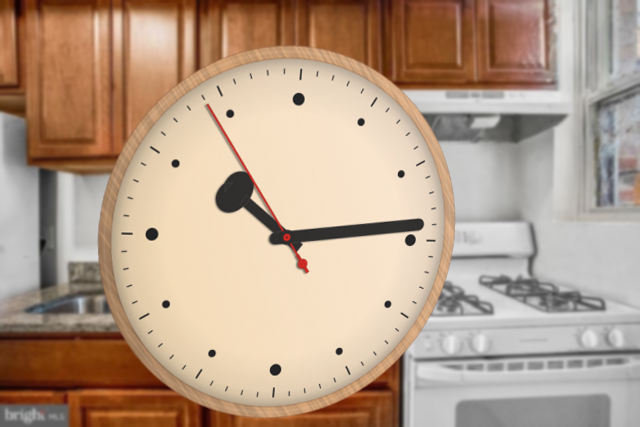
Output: 10h13m54s
